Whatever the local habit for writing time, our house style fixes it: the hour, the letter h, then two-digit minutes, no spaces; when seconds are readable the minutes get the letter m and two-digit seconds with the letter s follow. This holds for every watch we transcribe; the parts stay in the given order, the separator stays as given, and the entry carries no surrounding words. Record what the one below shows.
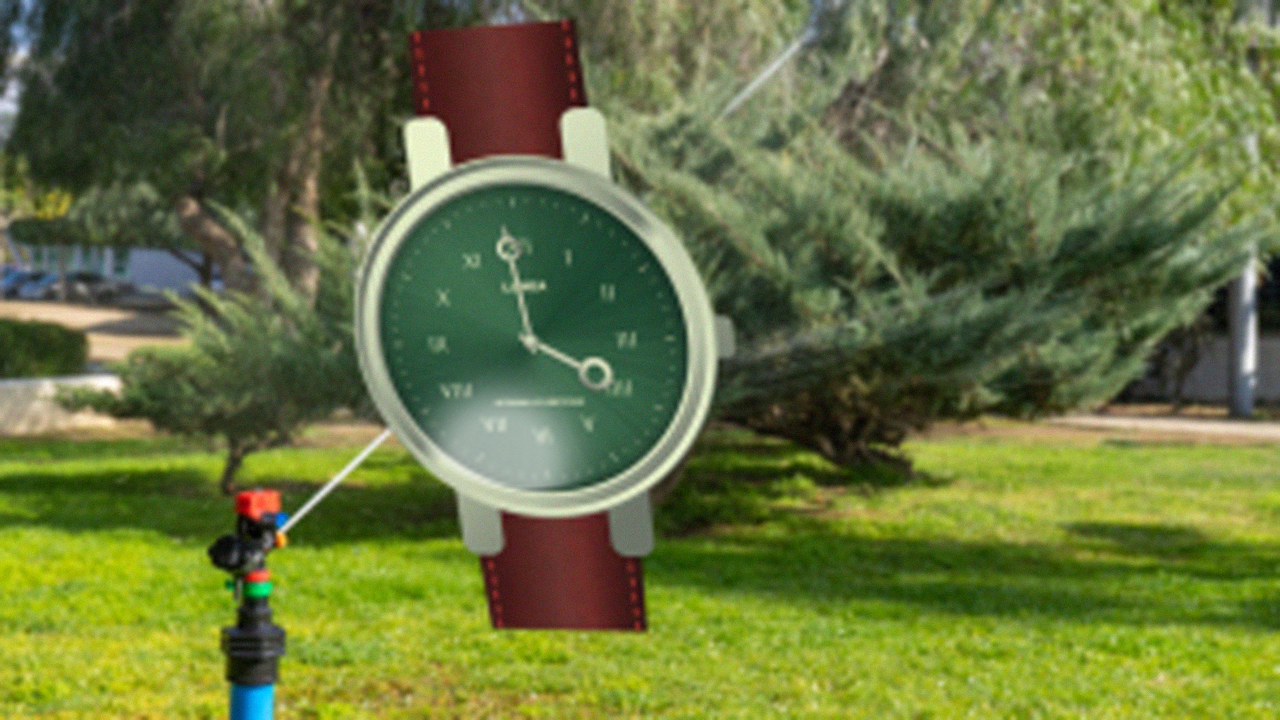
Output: 3h59
